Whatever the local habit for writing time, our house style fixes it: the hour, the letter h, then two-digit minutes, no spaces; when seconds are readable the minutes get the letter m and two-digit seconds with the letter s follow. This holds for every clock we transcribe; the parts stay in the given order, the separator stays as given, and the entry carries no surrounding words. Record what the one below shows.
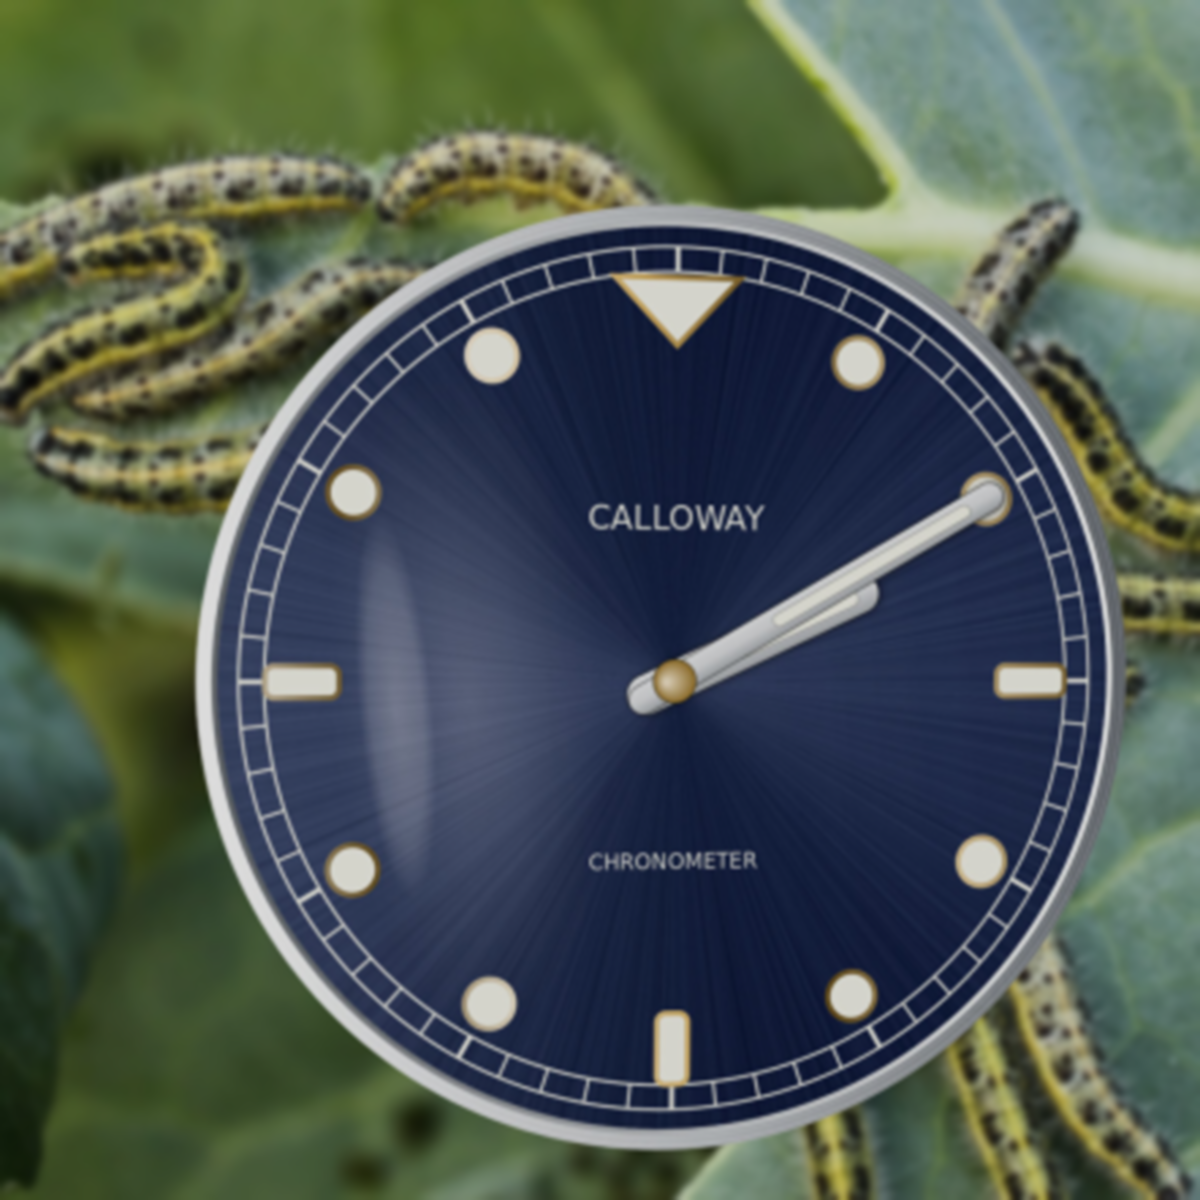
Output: 2h10
